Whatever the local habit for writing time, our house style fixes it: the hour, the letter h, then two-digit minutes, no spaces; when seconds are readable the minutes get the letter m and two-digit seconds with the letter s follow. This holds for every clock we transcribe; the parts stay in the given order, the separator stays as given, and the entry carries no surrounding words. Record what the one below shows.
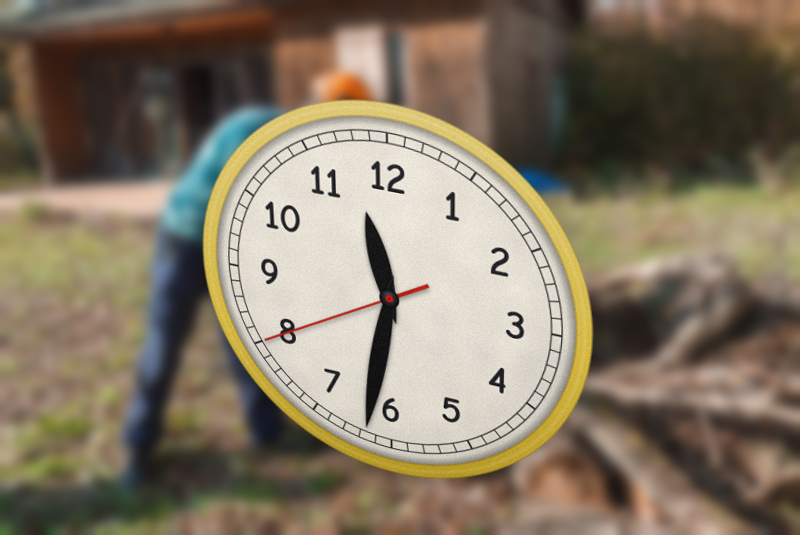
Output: 11h31m40s
